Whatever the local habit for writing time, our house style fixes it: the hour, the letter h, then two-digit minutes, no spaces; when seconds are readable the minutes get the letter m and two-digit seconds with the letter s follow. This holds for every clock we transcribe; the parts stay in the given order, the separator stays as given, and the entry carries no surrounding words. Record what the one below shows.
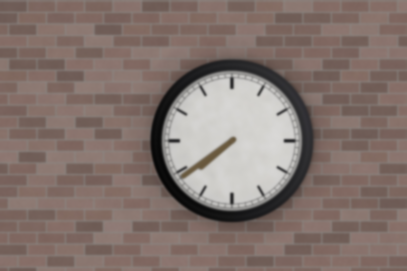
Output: 7h39
